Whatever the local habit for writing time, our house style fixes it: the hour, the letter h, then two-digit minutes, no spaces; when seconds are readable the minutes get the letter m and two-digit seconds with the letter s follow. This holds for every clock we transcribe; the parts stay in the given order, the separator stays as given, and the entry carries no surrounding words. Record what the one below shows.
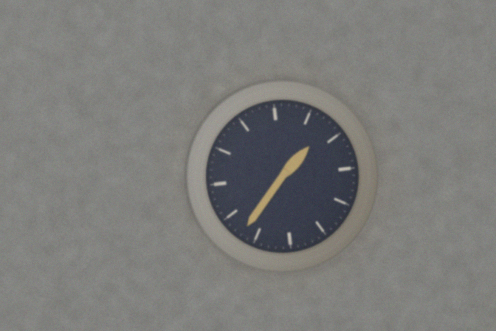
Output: 1h37
